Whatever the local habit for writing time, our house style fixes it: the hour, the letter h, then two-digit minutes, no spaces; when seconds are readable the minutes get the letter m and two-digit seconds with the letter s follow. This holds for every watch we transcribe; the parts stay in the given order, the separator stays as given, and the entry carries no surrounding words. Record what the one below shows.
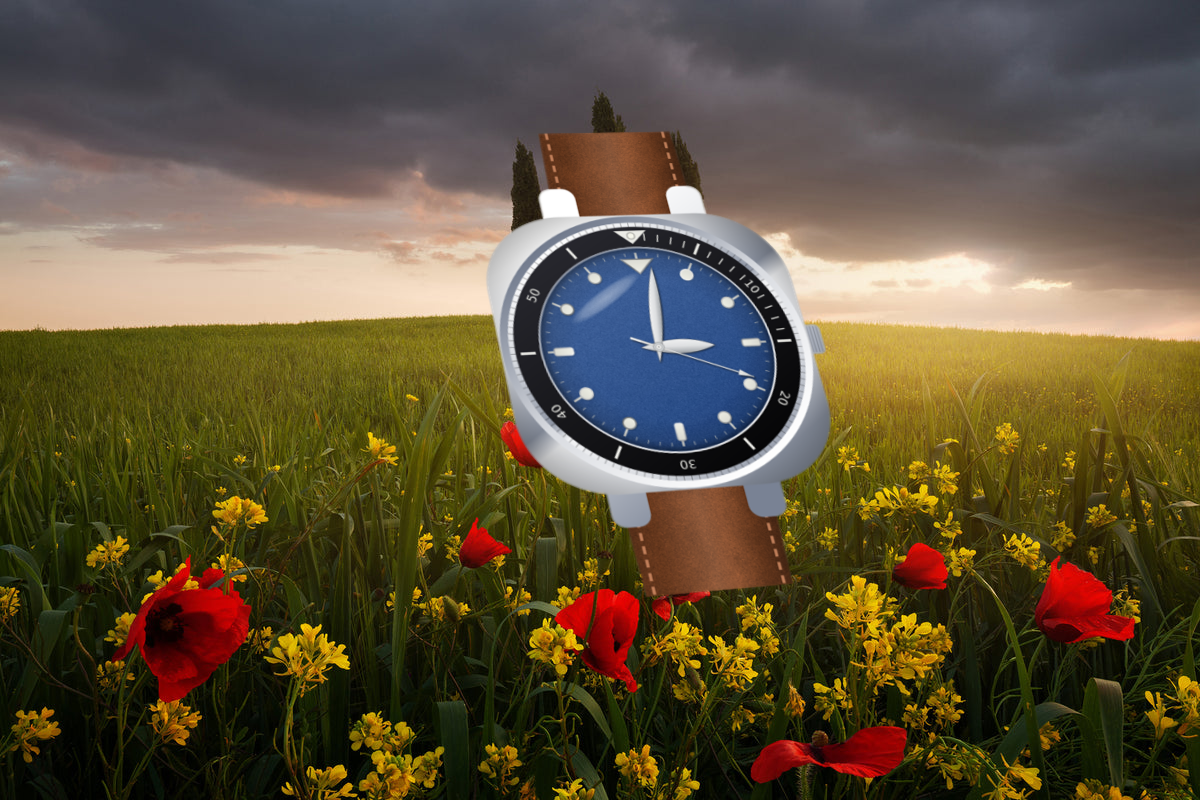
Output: 3h01m19s
